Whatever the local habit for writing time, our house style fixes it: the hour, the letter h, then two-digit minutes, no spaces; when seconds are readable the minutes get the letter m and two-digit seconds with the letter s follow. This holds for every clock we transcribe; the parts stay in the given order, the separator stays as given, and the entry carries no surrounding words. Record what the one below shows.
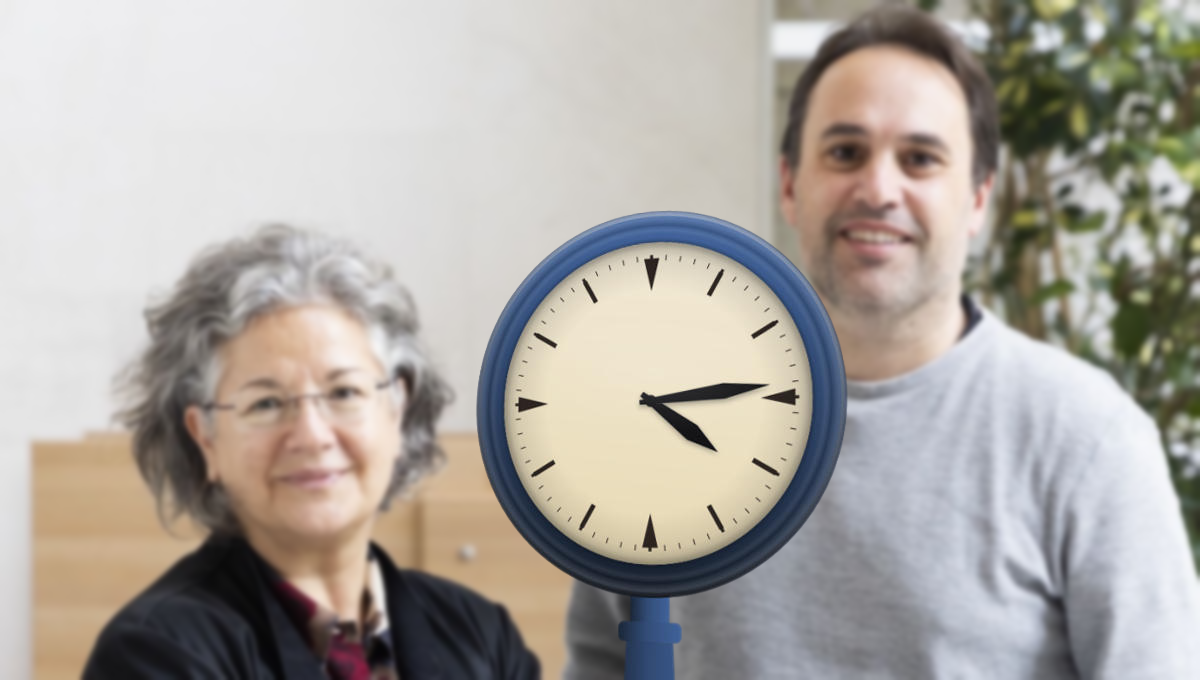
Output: 4h14
